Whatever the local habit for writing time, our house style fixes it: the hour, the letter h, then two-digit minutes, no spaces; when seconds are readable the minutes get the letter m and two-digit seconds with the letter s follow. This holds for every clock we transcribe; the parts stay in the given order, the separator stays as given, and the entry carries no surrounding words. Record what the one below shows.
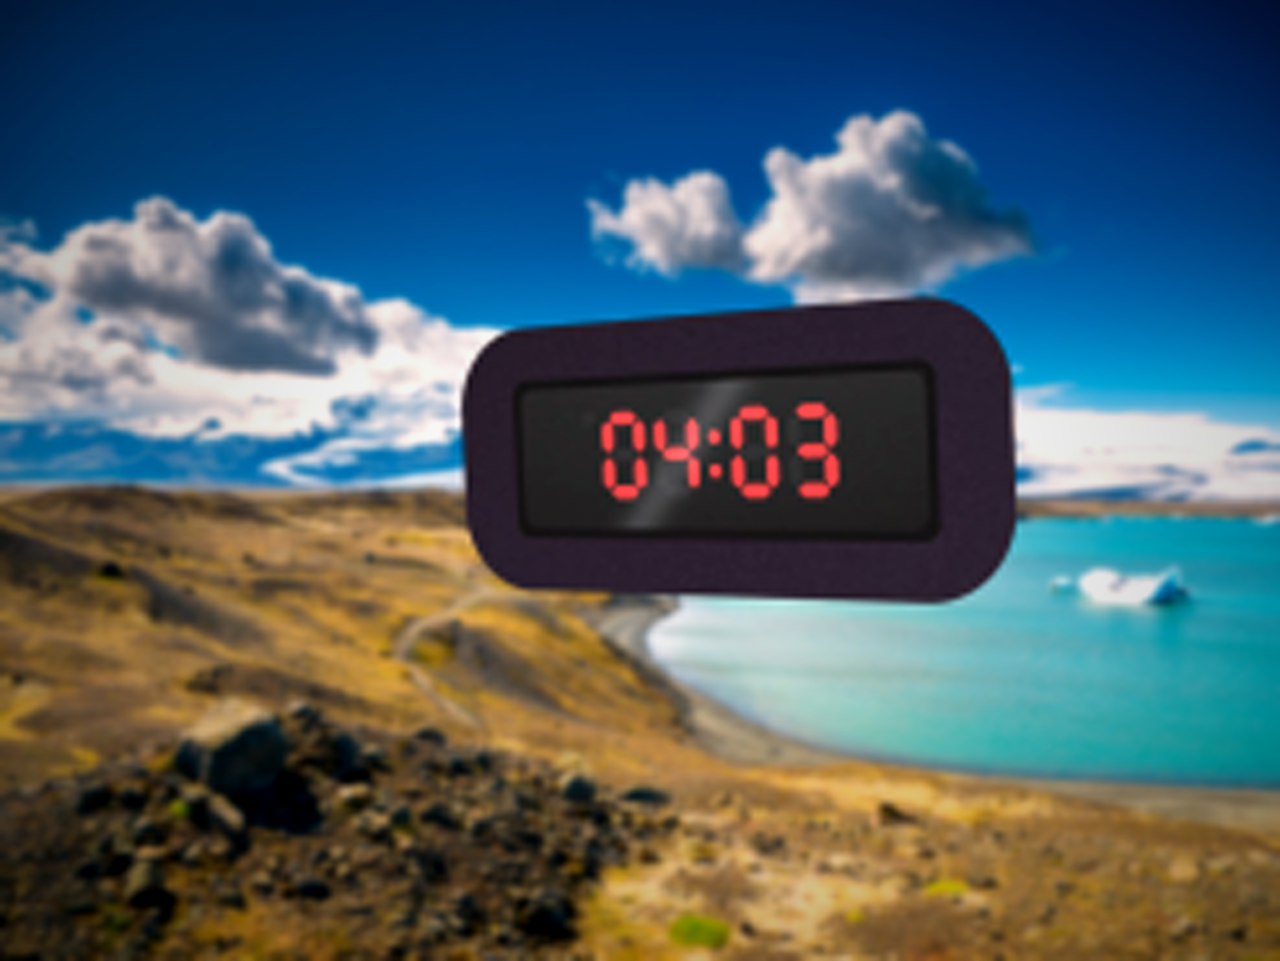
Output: 4h03
